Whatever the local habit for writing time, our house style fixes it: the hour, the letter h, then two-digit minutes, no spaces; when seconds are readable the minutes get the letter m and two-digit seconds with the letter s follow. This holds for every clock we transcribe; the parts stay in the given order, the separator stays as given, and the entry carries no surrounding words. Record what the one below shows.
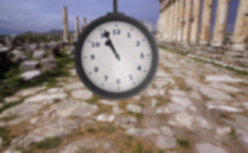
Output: 10h56
